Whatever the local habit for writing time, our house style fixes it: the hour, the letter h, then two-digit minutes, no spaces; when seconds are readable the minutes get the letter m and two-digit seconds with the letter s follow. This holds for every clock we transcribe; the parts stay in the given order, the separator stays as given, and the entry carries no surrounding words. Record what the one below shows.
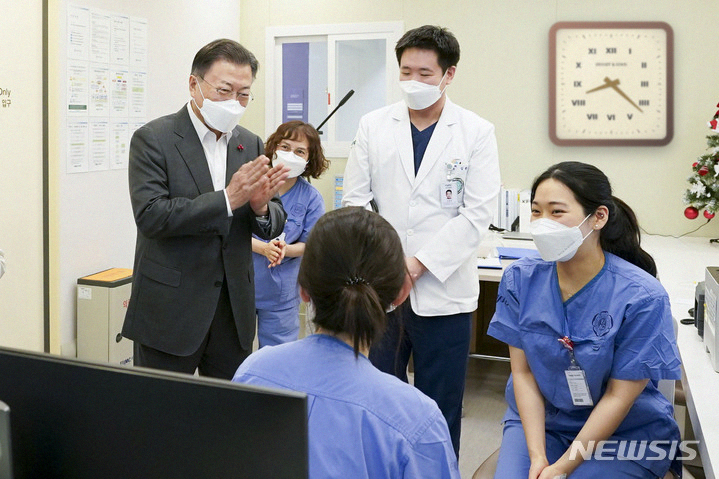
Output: 8h22
